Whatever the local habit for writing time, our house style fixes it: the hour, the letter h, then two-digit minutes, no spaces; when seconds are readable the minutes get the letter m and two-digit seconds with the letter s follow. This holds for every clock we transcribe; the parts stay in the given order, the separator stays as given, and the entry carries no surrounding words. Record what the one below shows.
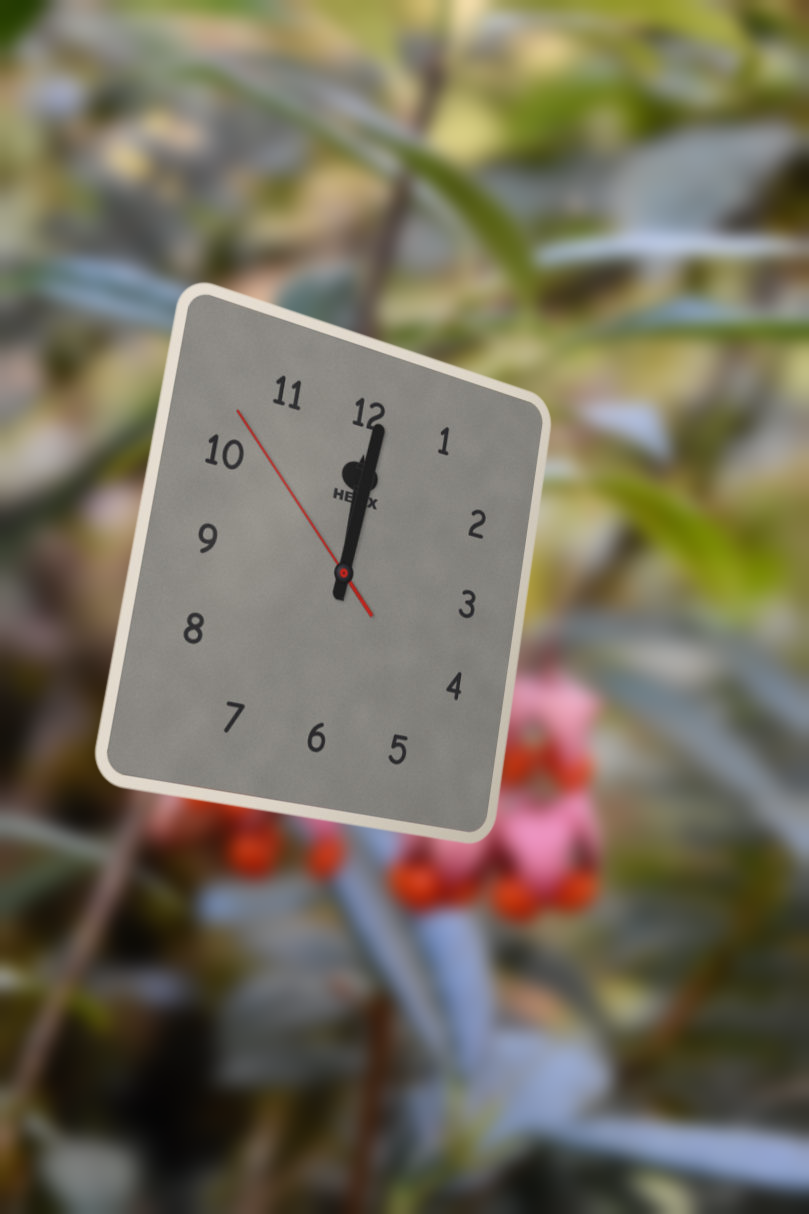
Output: 12h00m52s
